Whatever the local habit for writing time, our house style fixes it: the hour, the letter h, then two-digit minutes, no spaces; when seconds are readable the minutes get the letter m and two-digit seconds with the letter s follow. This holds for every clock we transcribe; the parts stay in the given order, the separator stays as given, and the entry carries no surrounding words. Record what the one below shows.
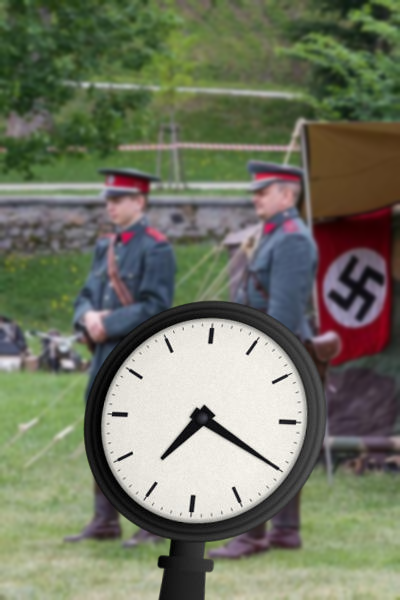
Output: 7h20
